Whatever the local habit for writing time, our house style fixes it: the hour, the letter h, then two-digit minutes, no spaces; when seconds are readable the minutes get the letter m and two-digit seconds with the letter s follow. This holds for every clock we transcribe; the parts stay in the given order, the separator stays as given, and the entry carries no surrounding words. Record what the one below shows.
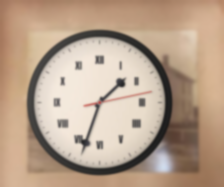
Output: 1h33m13s
